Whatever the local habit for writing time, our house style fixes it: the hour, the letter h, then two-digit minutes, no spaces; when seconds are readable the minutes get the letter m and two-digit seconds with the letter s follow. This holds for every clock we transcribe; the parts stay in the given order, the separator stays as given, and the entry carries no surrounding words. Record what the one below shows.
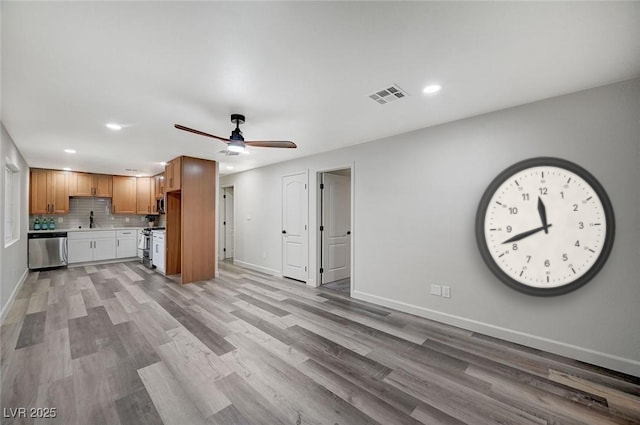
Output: 11h42
